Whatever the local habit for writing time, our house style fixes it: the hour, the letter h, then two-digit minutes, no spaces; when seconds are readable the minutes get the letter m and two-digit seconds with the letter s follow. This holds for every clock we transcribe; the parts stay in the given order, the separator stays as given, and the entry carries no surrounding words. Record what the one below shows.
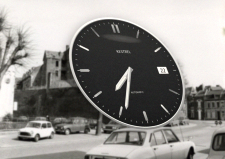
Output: 7h34
